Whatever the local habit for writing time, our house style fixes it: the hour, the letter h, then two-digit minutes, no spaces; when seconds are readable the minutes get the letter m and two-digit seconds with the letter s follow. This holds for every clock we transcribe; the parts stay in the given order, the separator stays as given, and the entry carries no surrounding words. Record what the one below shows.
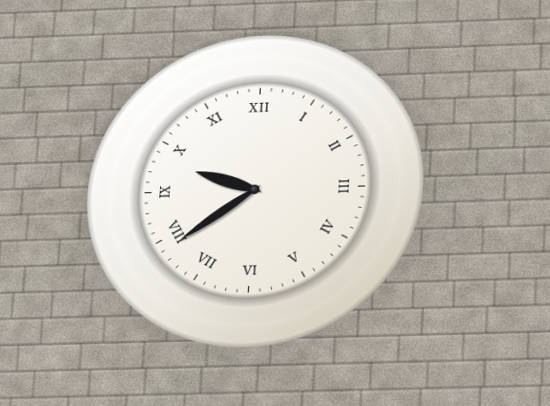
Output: 9h39
